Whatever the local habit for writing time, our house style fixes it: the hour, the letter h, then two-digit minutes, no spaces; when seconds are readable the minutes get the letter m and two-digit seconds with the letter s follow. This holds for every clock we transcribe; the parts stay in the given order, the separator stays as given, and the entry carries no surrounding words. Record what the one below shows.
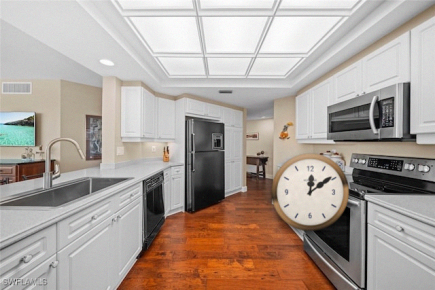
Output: 12h09
